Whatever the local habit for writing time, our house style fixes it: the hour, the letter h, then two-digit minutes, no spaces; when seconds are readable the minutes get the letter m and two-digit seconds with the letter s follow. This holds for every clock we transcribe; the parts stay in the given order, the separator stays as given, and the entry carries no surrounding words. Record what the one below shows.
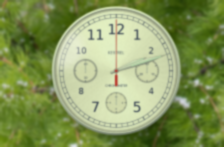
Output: 2h12
